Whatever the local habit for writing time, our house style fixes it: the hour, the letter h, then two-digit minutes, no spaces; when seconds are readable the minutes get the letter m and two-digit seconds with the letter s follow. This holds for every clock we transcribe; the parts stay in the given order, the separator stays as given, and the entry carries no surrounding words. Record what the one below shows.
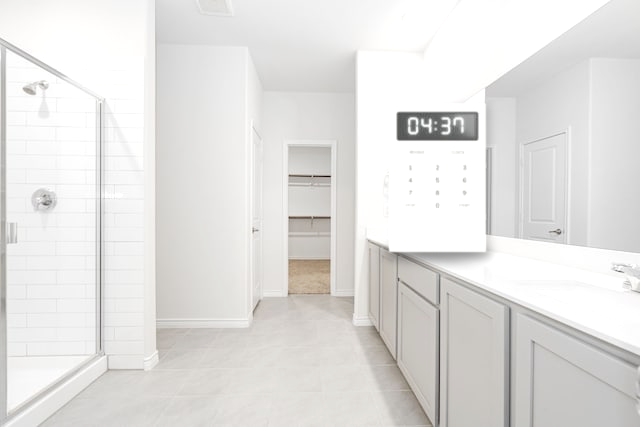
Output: 4h37
